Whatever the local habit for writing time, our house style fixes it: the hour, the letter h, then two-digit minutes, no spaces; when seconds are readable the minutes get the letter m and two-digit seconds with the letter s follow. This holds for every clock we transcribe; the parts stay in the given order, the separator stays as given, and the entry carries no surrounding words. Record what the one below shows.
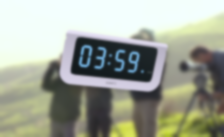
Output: 3h59
